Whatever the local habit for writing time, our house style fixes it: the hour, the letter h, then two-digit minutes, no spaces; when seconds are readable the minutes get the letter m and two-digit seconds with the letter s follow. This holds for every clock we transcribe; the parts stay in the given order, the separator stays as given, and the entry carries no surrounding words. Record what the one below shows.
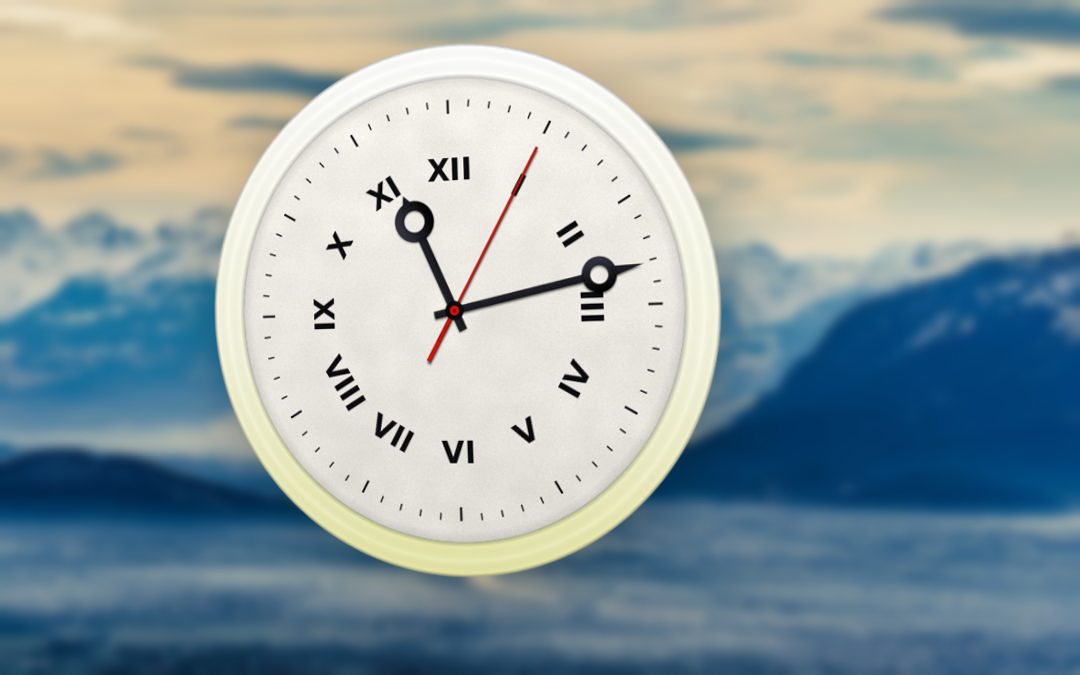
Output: 11h13m05s
